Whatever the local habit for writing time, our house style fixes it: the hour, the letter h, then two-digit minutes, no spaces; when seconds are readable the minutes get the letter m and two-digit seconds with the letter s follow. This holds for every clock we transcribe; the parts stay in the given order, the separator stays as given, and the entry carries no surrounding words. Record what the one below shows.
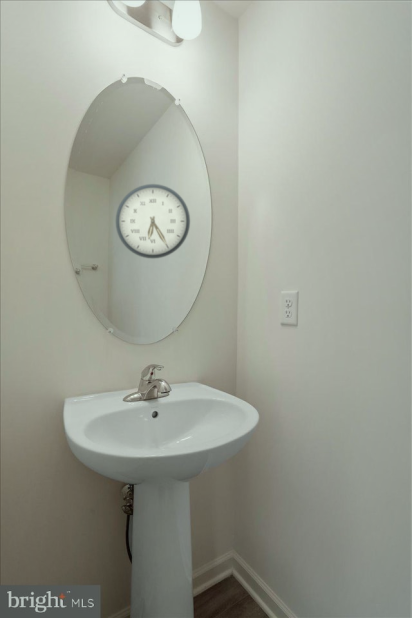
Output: 6h25
